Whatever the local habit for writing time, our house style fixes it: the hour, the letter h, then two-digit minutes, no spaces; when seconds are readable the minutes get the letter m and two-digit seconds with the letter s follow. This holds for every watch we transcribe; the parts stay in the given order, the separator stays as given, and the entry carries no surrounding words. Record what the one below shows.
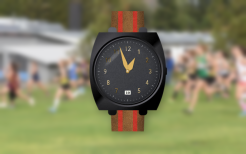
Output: 12h57
